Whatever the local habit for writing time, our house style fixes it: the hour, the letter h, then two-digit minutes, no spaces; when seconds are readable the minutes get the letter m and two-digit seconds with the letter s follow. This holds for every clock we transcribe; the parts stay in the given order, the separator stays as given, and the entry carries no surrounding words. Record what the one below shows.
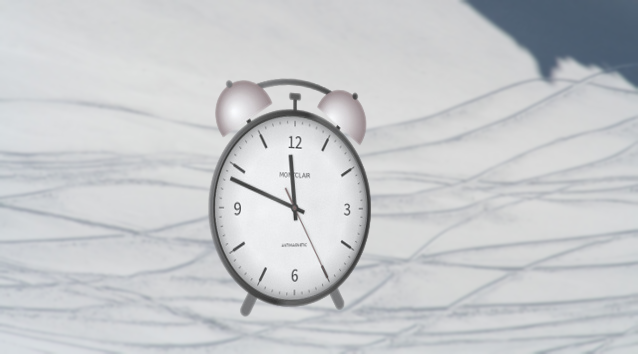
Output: 11h48m25s
